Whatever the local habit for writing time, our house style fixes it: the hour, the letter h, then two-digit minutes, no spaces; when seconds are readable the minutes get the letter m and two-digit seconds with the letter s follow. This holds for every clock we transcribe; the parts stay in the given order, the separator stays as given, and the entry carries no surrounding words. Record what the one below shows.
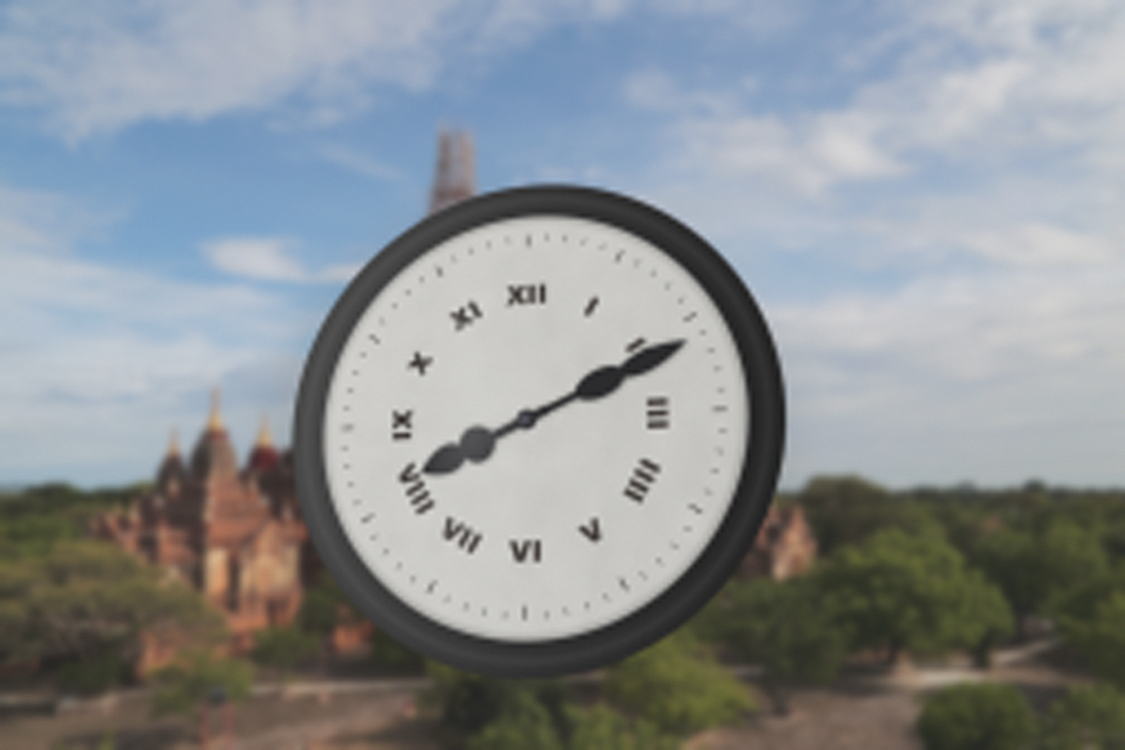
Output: 8h11
